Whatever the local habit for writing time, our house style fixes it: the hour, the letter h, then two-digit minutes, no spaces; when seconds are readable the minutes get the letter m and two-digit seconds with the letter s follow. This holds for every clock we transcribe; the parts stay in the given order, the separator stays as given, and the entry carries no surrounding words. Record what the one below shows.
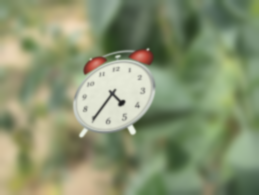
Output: 4h35
